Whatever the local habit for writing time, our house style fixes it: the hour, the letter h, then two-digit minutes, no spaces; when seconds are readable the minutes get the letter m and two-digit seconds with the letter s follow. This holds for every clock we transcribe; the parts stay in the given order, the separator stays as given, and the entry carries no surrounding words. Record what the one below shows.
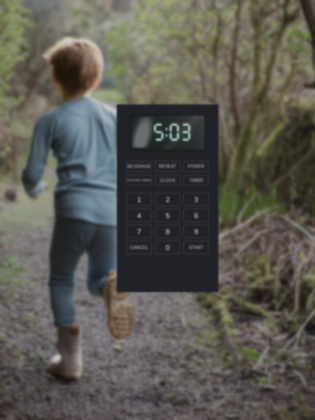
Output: 5h03
